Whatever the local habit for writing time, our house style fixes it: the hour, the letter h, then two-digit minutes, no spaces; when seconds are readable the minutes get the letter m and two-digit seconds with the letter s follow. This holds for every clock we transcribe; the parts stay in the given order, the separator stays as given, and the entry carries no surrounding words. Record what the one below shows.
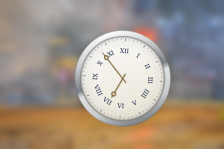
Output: 6h53
